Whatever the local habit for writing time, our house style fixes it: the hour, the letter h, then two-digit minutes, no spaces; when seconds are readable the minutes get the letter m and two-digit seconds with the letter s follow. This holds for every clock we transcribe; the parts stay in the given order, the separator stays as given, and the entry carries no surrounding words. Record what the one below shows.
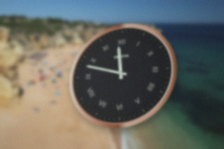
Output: 11h48
